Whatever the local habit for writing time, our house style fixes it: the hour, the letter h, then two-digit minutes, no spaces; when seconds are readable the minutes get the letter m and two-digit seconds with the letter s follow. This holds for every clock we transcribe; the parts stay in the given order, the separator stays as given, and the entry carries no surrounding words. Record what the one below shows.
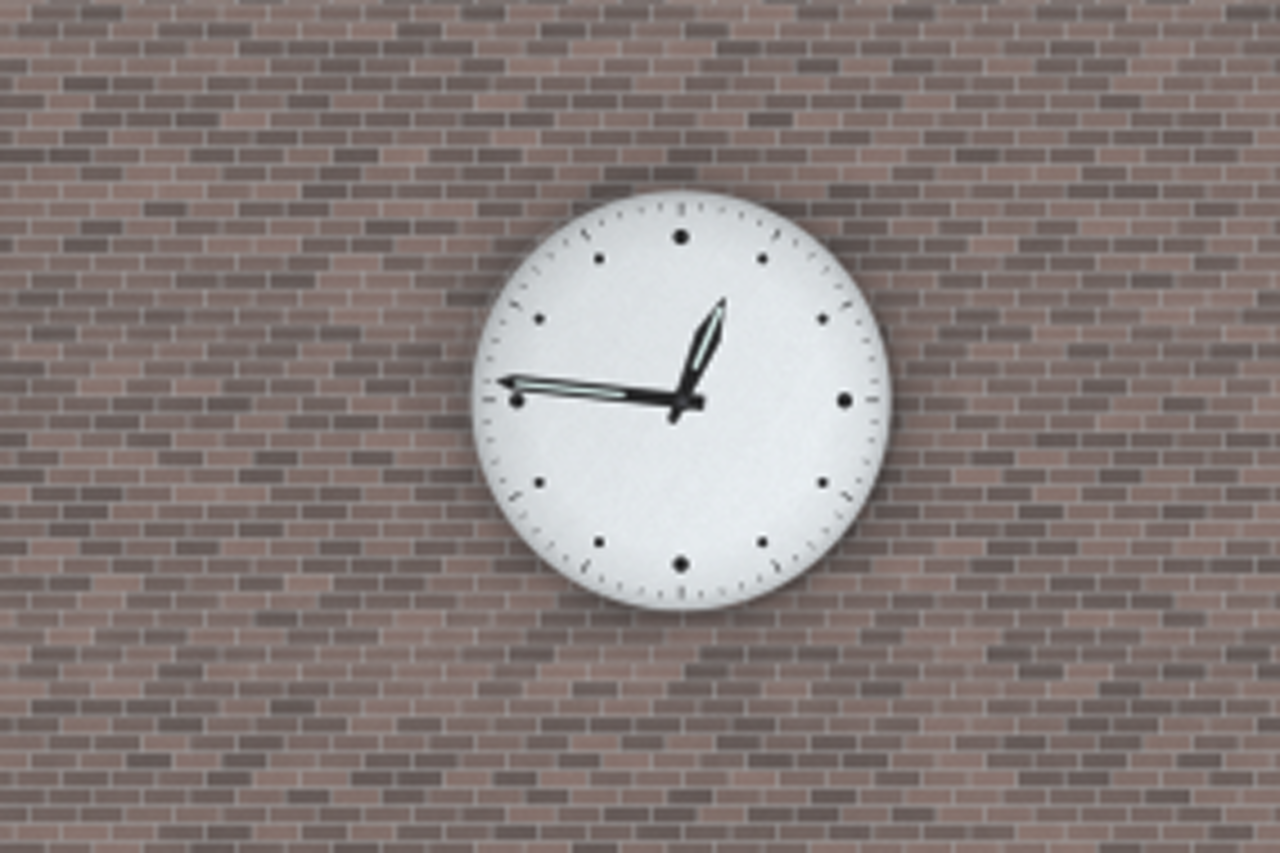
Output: 12h46
